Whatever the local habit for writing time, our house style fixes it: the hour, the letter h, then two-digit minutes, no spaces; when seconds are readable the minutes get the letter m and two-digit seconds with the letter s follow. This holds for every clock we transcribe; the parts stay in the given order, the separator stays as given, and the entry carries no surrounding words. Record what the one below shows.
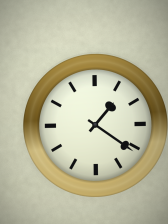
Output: 1h21
